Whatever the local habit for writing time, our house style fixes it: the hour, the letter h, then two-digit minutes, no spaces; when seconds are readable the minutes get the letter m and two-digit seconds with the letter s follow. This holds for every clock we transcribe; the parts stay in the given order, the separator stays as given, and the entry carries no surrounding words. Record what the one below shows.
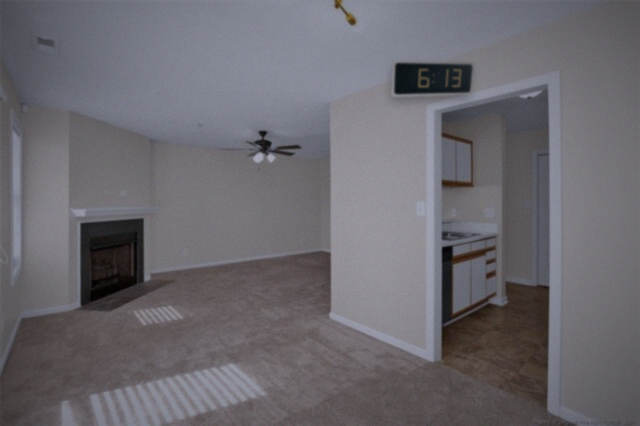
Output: 6h13
